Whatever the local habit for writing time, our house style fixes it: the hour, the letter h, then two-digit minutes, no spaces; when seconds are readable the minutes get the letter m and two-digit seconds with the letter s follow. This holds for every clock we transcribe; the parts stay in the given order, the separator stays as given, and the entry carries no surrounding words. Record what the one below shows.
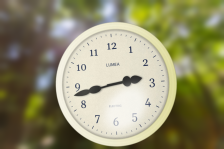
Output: 2h43
